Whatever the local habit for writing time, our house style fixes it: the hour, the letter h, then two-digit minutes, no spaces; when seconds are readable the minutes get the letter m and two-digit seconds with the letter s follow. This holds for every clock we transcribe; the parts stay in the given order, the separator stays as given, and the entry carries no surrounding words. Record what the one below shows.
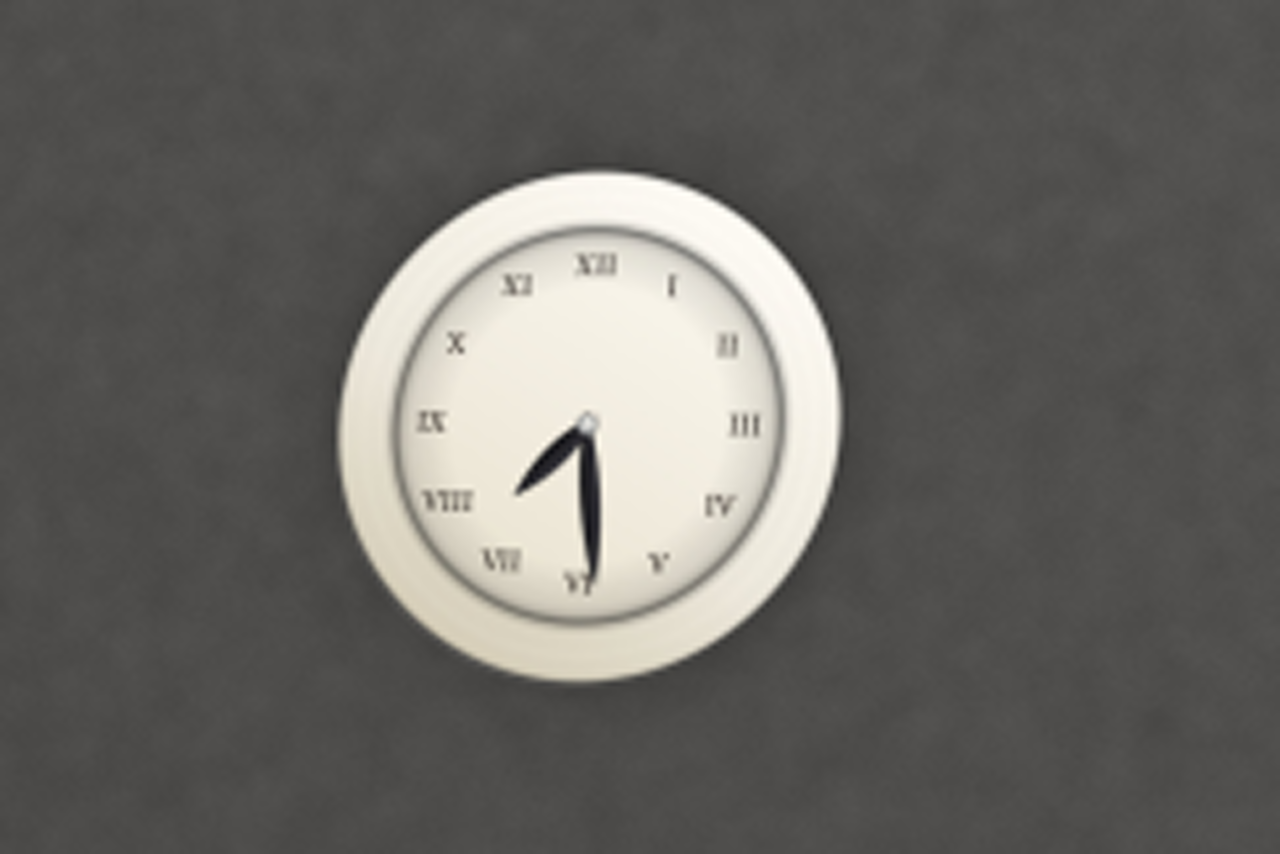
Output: 7h29
